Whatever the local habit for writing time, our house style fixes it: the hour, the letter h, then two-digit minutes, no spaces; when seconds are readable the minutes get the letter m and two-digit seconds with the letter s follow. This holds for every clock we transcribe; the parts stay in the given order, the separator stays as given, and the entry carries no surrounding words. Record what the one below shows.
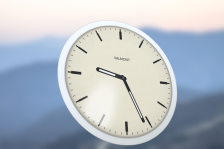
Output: 9h26
